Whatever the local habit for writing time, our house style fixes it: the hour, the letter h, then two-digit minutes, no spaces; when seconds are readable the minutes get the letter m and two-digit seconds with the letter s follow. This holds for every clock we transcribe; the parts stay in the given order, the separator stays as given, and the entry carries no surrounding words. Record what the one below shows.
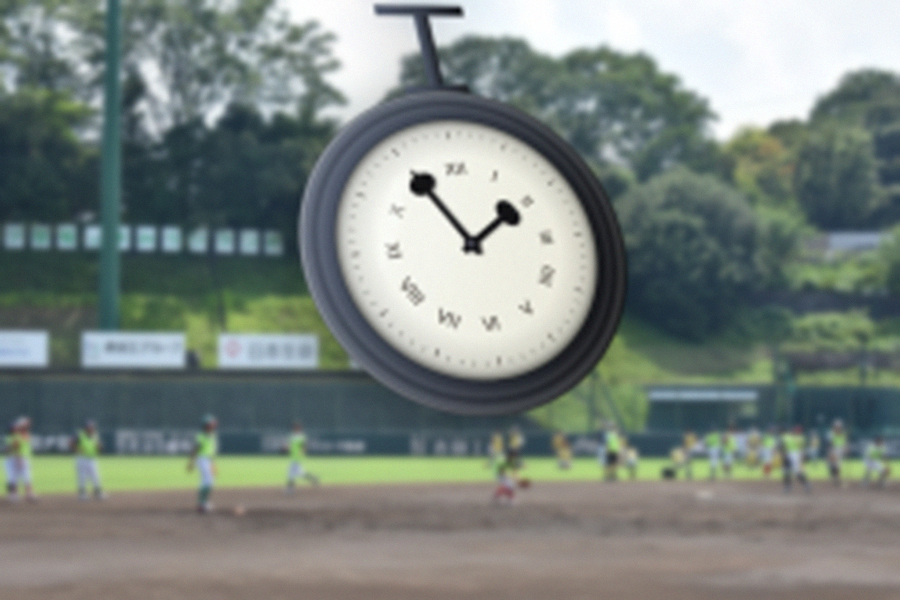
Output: 1h55
